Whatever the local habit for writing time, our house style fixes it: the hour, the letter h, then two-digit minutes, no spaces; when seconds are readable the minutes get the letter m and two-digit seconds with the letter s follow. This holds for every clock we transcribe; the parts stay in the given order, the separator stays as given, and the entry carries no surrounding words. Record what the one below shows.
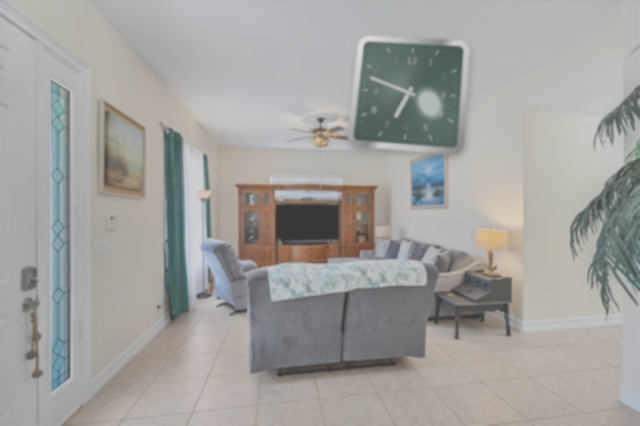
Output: 6h48
